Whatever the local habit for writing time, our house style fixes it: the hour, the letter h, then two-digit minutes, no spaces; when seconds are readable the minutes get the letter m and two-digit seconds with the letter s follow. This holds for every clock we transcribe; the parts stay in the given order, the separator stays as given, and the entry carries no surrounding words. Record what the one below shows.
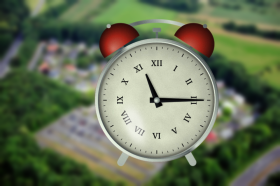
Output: 11h15
